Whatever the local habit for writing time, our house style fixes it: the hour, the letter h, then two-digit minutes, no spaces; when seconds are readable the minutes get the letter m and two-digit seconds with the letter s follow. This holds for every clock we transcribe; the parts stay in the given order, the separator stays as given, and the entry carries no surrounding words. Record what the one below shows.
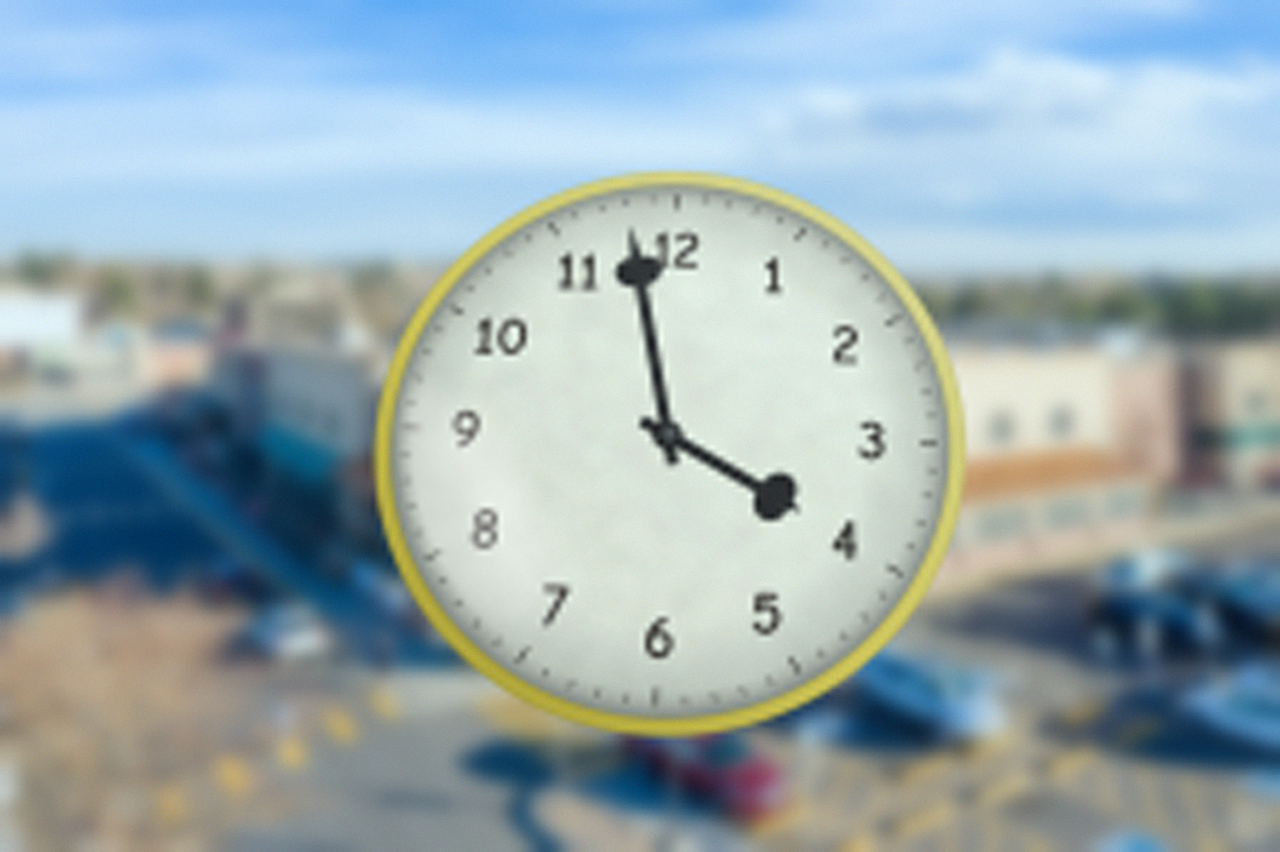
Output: 3h58
